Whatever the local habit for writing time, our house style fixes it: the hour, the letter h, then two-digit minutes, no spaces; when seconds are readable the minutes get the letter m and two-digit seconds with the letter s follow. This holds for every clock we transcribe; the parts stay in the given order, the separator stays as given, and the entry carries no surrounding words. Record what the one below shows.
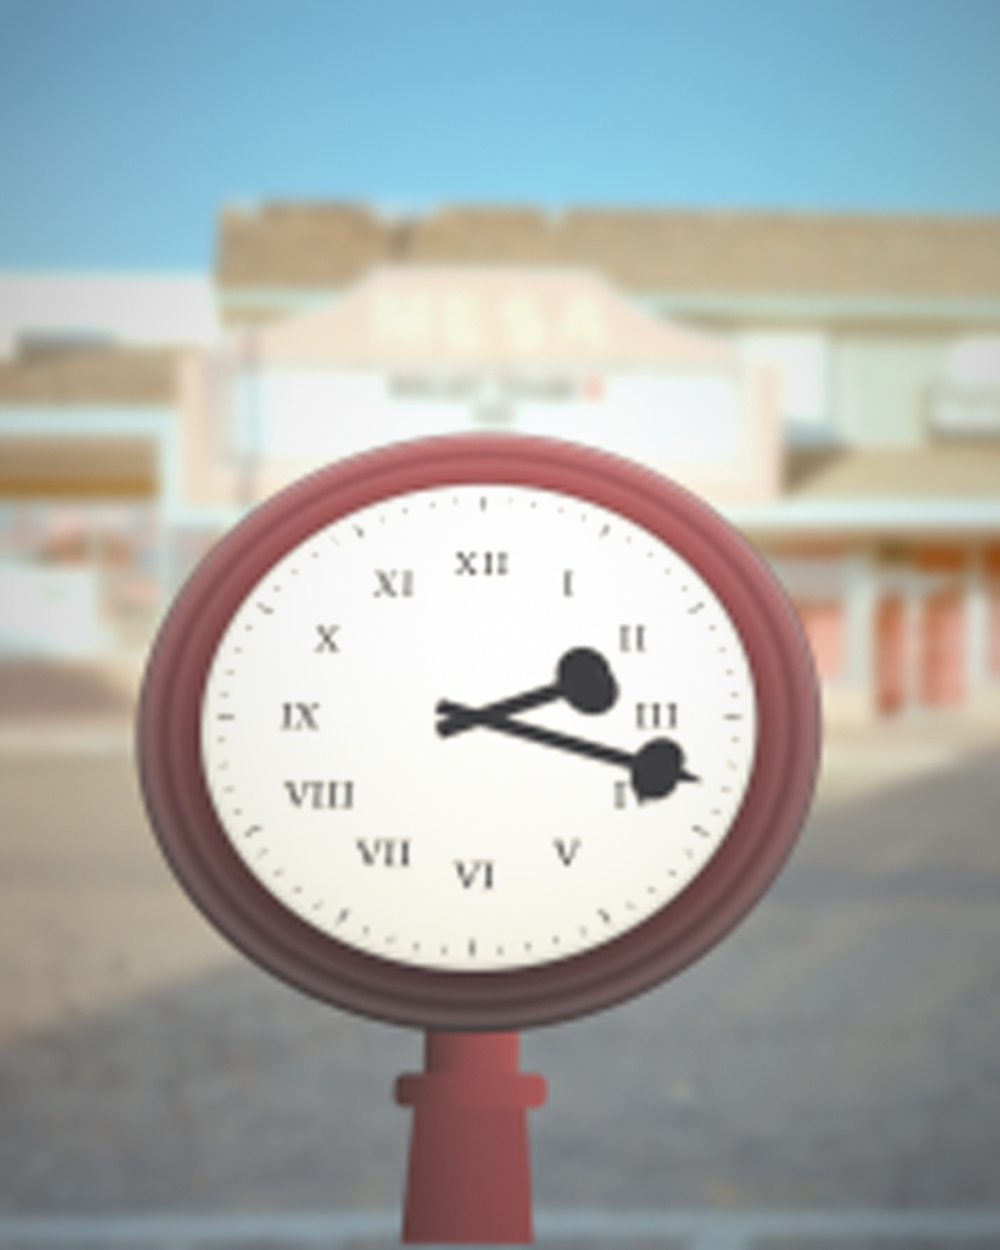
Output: 2h18
